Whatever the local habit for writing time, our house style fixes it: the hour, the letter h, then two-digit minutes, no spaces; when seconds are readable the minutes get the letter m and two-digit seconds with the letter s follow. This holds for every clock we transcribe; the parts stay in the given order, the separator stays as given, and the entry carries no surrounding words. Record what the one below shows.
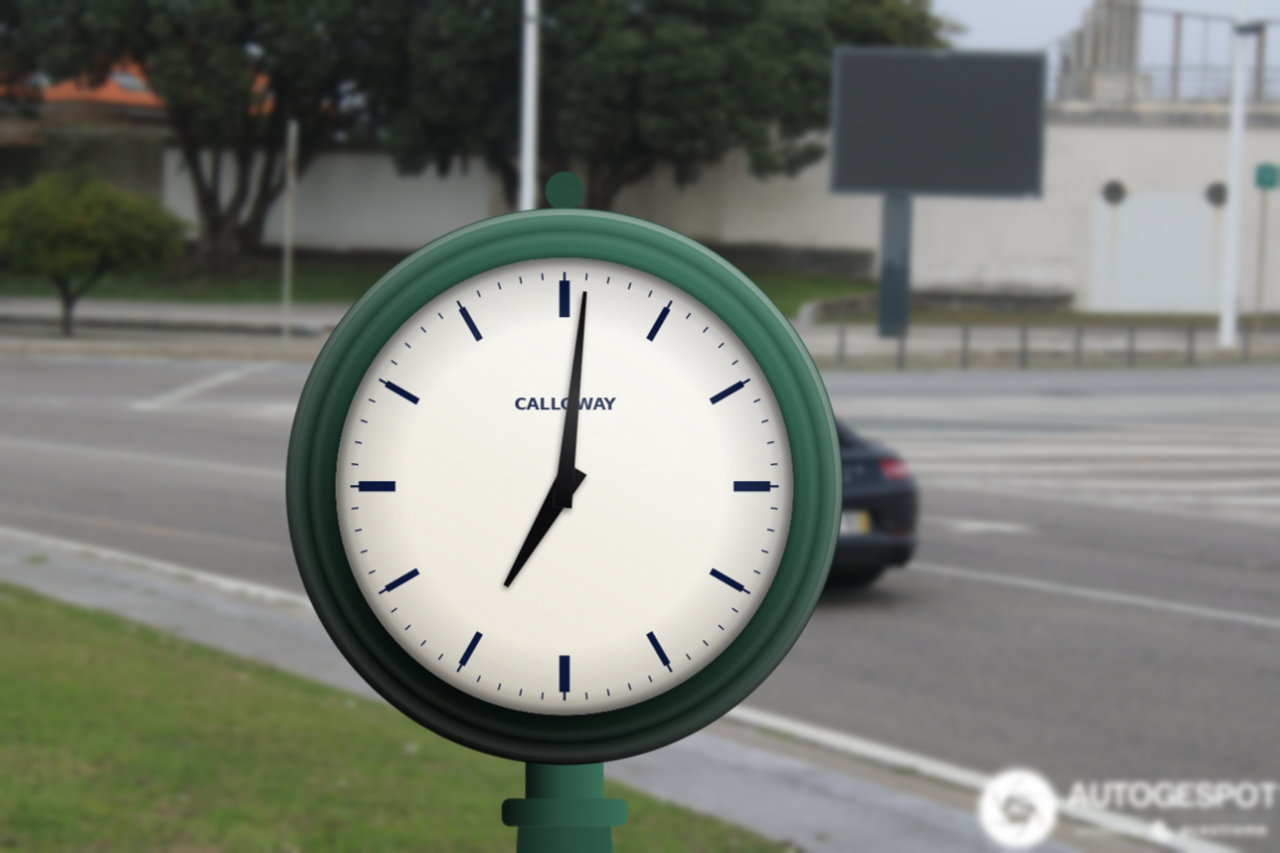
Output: 7h01
